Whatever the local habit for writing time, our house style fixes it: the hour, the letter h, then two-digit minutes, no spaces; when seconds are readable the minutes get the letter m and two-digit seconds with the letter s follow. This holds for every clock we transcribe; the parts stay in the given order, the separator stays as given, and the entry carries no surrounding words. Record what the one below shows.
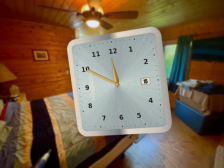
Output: 11h50
